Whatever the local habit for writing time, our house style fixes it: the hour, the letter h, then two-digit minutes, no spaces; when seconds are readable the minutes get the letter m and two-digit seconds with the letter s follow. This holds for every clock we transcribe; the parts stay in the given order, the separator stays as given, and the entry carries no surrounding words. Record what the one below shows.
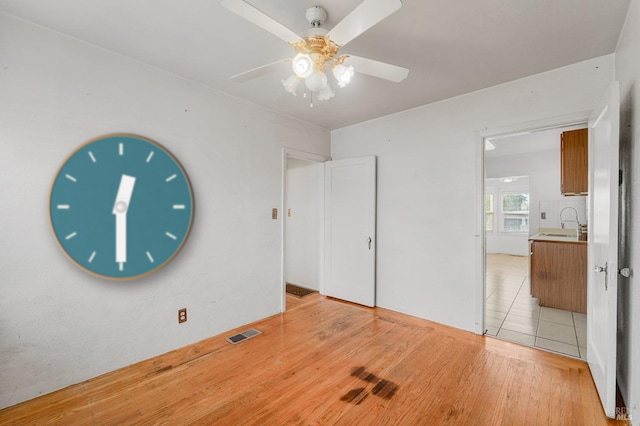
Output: 12h30
